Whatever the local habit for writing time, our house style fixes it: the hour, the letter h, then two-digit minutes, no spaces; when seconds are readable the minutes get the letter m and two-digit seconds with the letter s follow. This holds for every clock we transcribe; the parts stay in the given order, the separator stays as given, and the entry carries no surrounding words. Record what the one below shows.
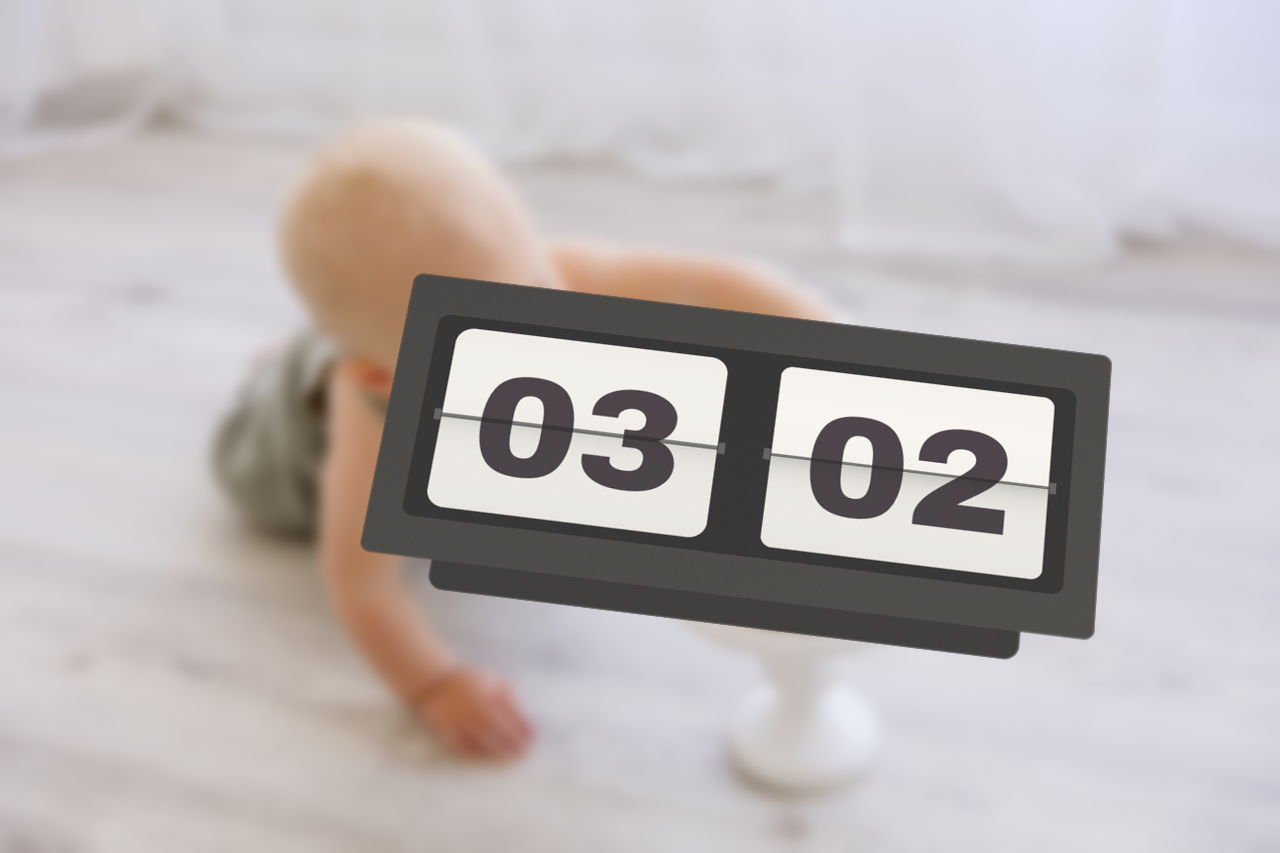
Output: 3h02
